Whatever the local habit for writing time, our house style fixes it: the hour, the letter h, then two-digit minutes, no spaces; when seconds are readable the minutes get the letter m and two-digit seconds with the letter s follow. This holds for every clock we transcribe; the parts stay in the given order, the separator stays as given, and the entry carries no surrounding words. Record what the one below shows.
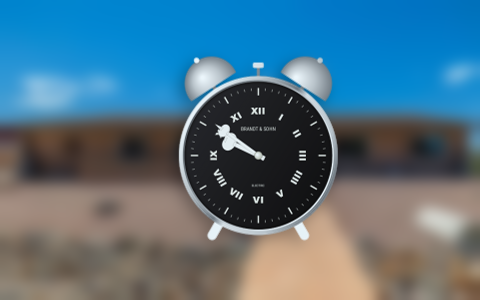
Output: 9h51
